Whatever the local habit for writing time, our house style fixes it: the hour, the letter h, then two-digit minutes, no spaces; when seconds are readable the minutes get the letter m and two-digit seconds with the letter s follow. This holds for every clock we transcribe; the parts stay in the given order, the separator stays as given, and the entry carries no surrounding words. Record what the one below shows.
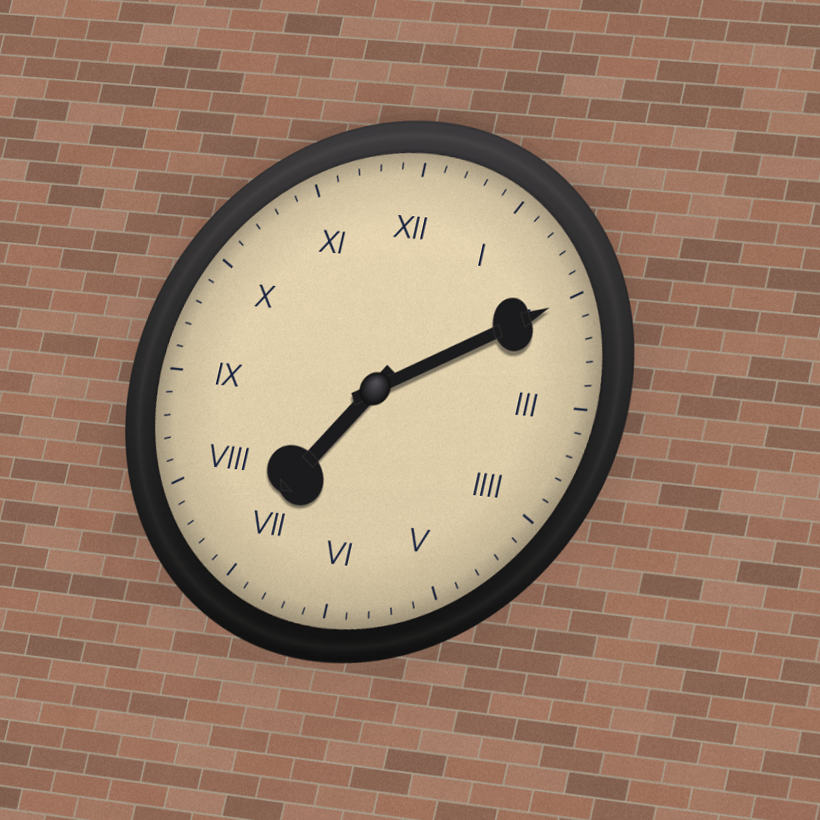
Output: 7h10
